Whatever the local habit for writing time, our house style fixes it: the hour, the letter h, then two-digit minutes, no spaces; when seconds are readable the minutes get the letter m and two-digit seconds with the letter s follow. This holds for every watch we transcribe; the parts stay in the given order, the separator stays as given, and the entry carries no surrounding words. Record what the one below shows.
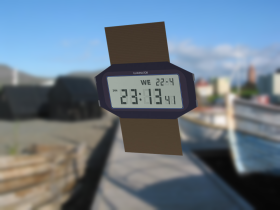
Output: 23h13m41s
